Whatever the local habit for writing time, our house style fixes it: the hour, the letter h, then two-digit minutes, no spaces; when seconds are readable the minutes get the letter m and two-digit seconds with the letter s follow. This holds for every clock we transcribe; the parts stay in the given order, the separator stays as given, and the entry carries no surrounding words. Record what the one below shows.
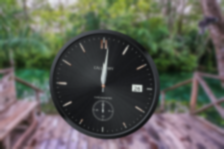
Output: 12h01
